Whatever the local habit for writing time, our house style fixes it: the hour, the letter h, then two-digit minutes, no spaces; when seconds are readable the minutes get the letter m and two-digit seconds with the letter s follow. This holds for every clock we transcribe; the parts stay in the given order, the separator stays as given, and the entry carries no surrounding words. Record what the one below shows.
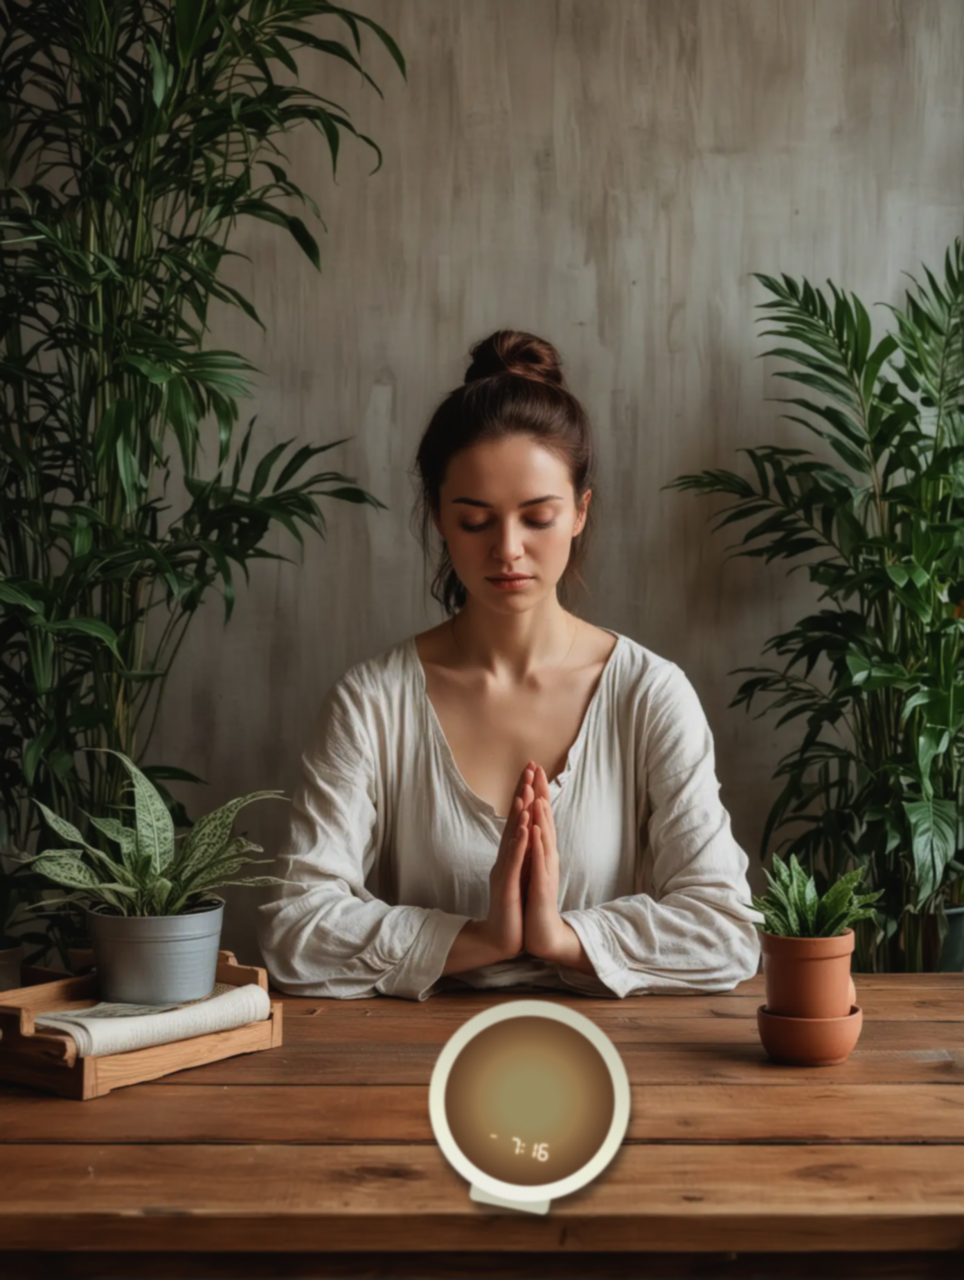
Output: 7h16
